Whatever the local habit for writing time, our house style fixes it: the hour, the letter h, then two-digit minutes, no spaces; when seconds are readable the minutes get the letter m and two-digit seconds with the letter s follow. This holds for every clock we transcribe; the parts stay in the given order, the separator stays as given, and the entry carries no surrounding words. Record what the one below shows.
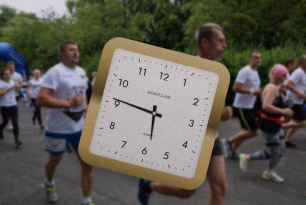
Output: 5h46
